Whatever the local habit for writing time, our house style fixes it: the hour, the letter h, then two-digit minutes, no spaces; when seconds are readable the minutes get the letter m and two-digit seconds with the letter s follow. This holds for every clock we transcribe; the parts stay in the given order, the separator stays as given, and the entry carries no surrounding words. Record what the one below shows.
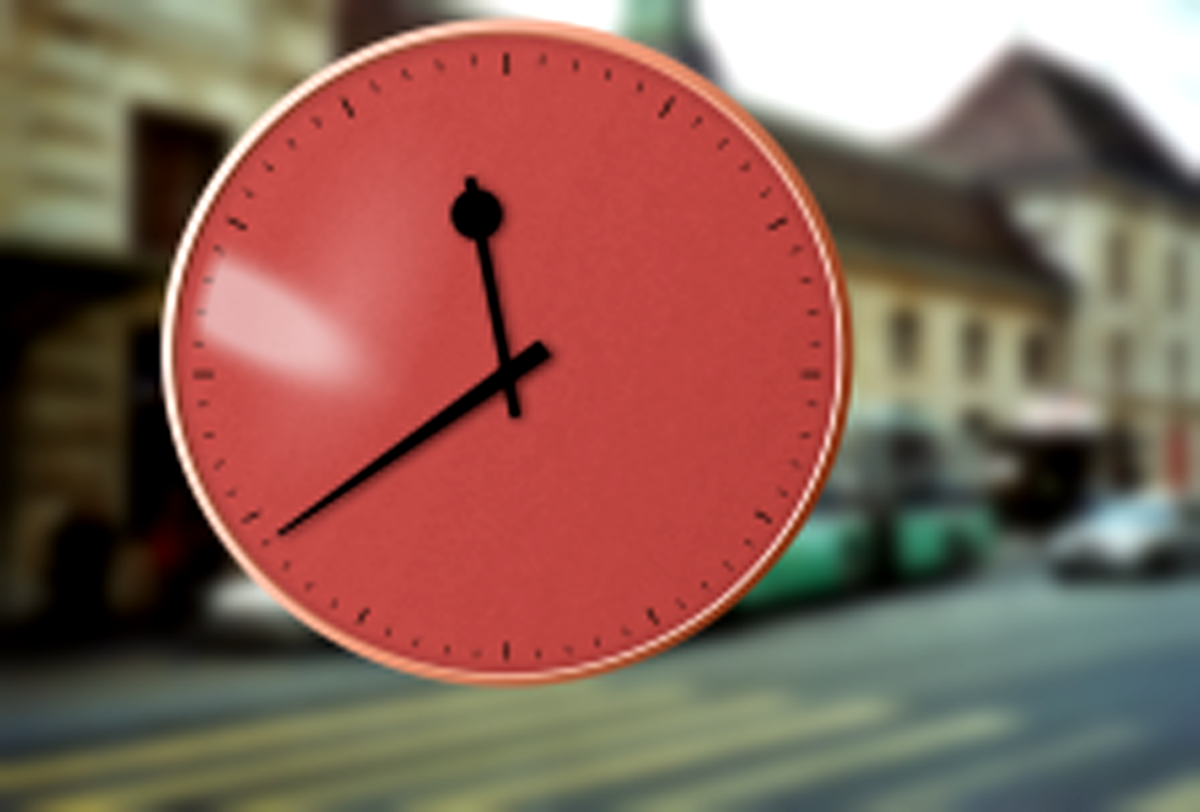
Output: 11h39
